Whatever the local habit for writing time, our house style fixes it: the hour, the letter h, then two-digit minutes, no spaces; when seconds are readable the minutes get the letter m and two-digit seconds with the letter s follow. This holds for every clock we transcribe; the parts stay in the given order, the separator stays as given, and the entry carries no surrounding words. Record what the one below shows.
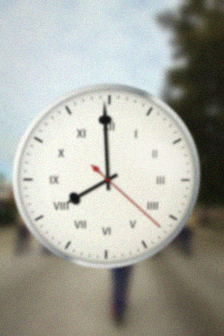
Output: 7h59m22s
